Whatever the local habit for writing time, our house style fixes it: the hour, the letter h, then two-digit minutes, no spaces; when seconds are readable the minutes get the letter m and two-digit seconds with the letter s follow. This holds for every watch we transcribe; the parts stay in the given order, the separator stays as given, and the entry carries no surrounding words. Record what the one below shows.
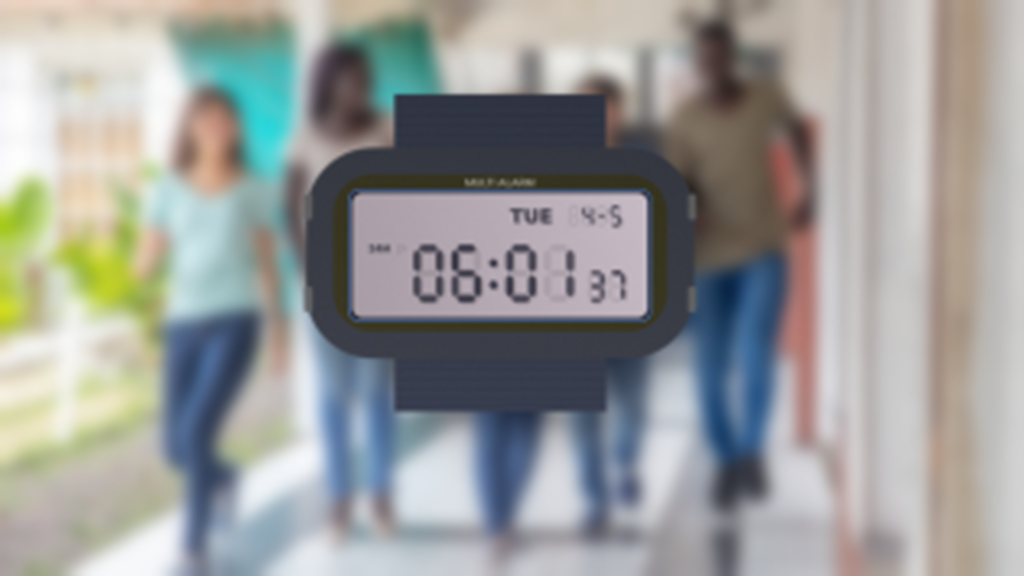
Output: 6h01m37s
